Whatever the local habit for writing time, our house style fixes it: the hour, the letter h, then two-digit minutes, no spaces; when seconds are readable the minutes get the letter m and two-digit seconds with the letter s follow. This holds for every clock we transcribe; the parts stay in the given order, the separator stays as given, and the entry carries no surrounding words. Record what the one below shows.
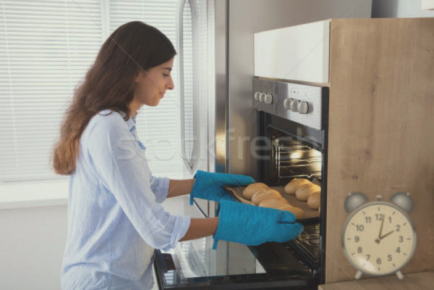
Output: 2h02
